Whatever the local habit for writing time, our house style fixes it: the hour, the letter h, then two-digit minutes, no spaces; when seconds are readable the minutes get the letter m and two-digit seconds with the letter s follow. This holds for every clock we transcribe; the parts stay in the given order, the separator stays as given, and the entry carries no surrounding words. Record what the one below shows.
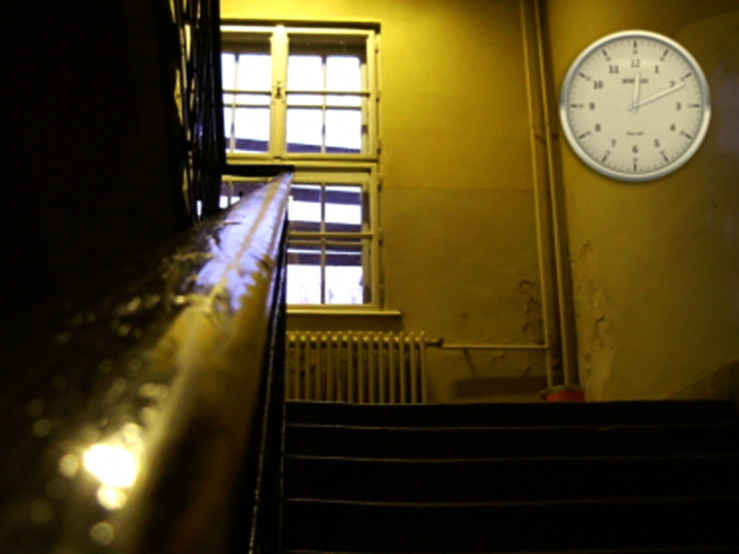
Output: 12h11
